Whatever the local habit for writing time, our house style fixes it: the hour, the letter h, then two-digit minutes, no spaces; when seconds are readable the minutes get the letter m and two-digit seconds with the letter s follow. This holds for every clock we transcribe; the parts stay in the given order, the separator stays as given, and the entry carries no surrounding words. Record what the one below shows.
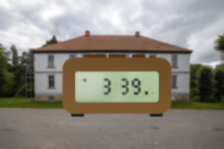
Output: 3h39
